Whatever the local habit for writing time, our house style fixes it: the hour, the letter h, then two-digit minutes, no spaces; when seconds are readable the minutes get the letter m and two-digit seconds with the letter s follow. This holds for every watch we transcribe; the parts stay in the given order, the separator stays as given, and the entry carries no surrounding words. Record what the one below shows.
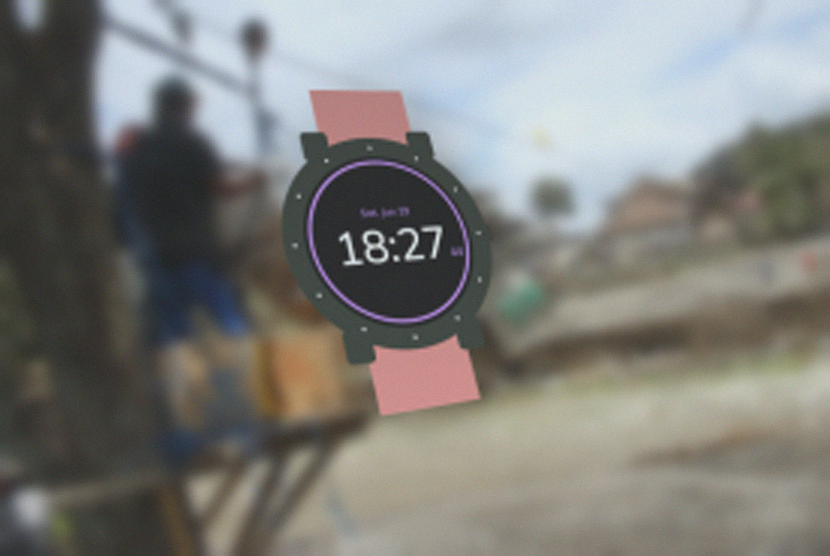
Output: 18h27
